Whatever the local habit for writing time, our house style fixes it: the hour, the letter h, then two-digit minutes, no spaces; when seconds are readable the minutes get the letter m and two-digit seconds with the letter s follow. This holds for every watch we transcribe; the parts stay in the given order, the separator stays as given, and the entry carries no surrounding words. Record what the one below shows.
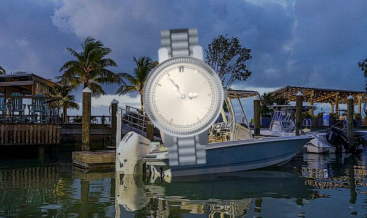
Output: 2h54
